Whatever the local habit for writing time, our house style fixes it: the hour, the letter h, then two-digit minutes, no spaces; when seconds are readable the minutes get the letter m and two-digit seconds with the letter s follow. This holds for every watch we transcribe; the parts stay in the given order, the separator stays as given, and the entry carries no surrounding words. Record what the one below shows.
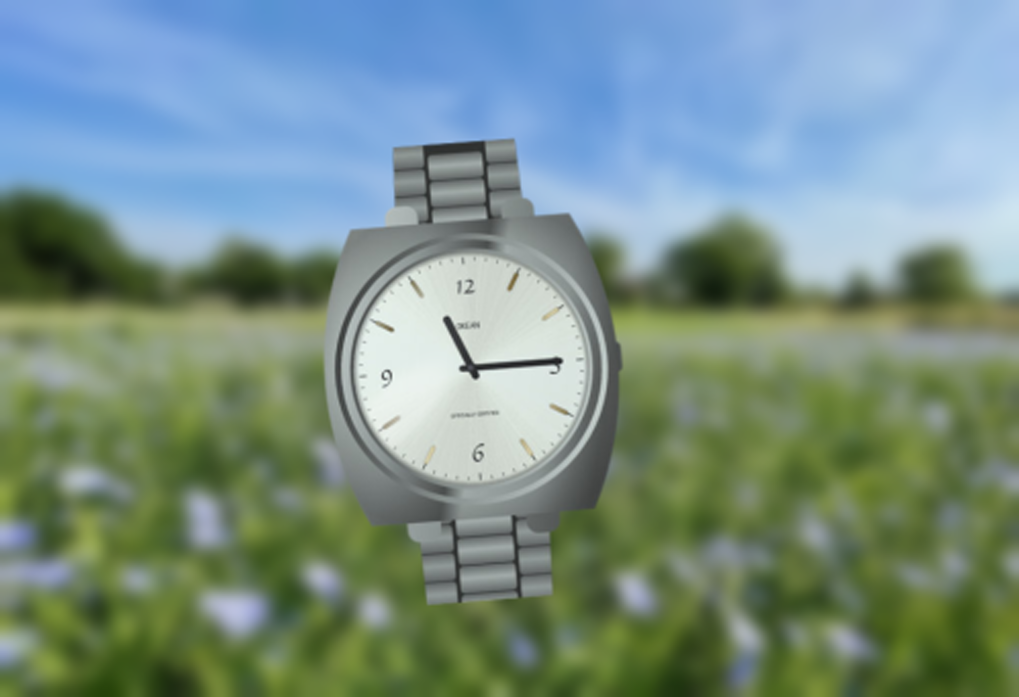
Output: 11h15
